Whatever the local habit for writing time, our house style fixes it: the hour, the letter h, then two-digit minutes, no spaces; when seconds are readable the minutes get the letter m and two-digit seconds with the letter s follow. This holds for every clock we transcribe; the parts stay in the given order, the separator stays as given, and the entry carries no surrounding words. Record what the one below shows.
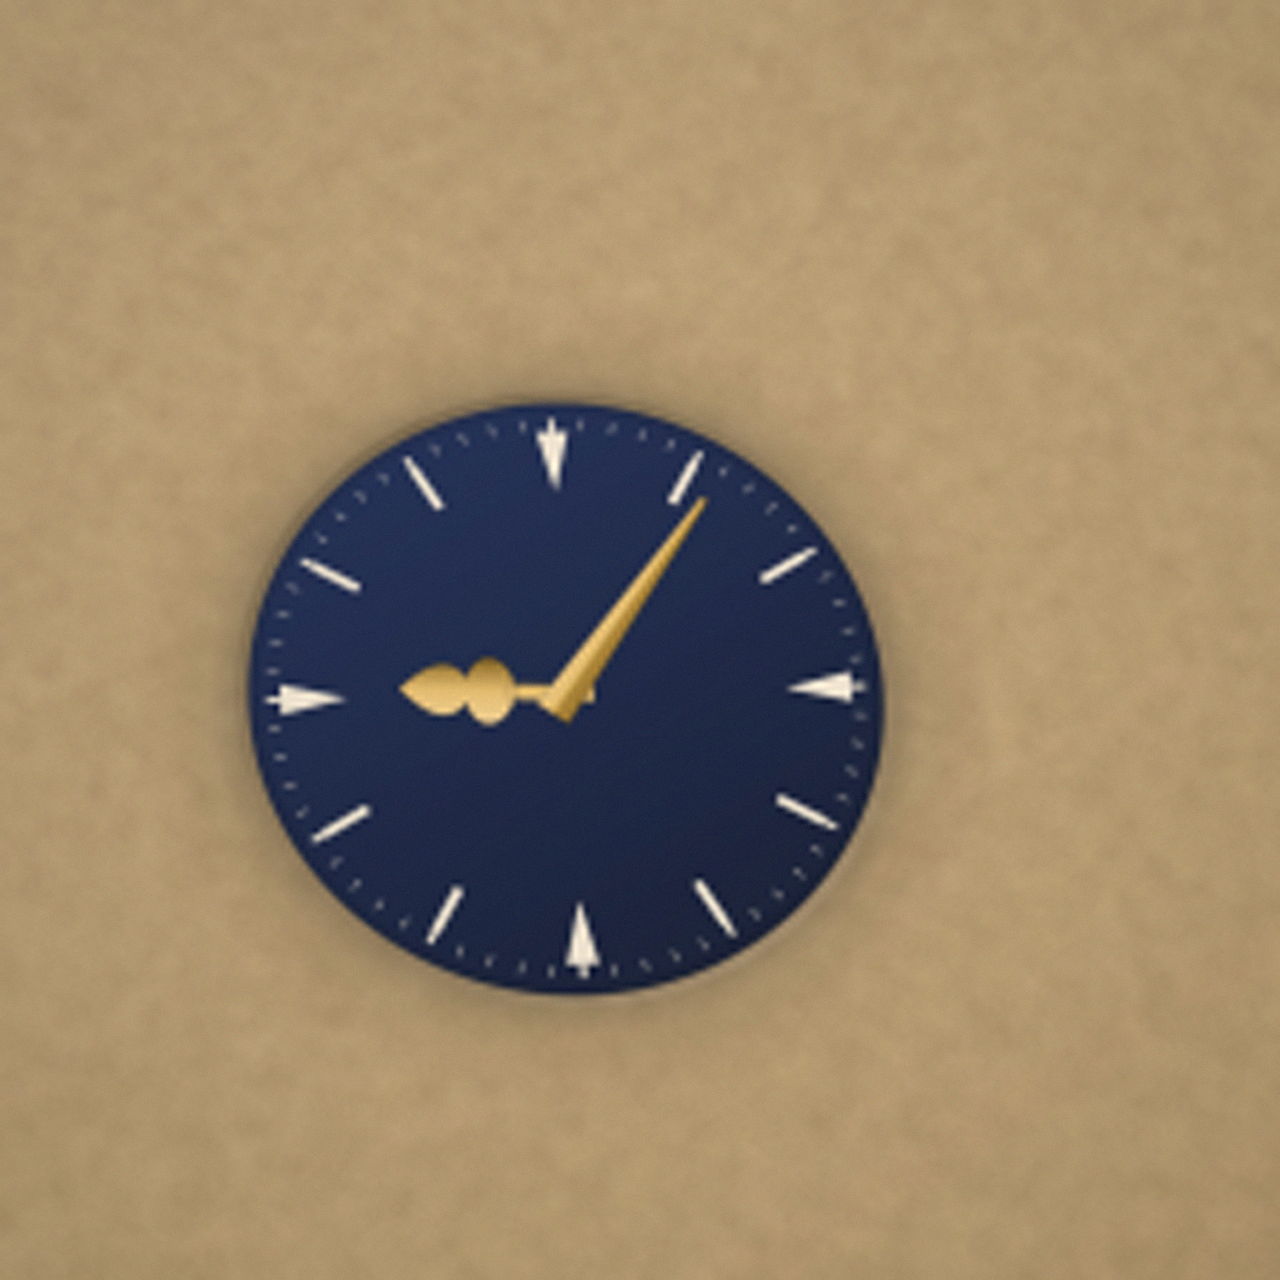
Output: 9h06
